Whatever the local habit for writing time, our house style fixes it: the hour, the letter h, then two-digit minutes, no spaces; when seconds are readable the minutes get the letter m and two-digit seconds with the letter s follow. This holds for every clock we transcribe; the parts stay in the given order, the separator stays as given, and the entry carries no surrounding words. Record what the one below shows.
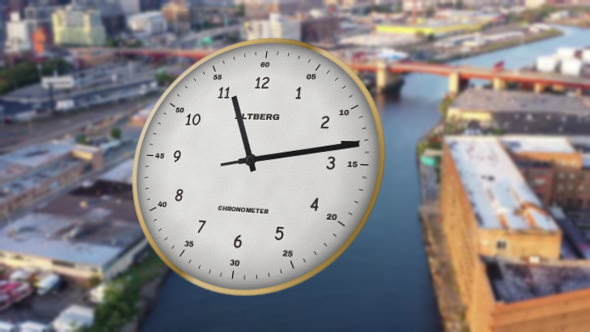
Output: 11h13m13s
